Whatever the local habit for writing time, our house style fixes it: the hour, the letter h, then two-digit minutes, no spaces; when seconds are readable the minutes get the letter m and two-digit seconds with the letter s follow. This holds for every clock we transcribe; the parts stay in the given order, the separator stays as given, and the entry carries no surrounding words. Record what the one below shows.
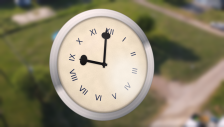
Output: 8h59
